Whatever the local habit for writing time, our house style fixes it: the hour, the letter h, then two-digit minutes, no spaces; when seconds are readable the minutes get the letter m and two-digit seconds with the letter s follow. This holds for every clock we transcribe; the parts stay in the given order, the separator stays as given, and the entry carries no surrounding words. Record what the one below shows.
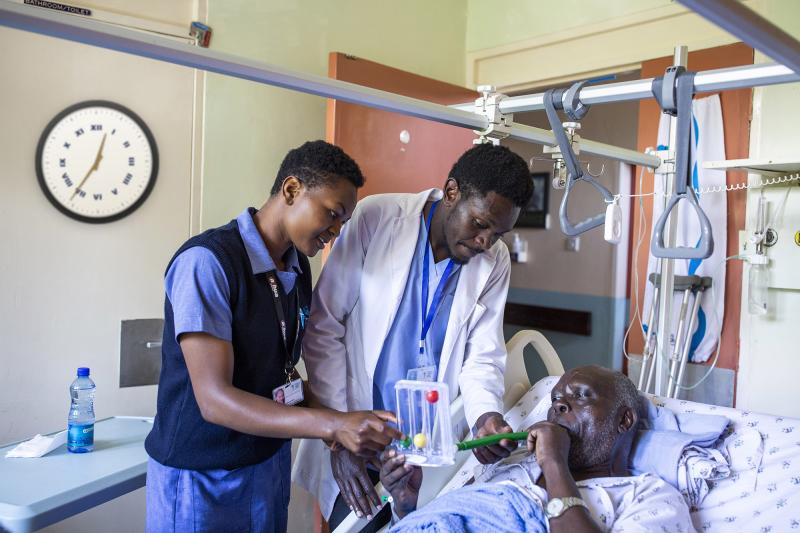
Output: 12h36
